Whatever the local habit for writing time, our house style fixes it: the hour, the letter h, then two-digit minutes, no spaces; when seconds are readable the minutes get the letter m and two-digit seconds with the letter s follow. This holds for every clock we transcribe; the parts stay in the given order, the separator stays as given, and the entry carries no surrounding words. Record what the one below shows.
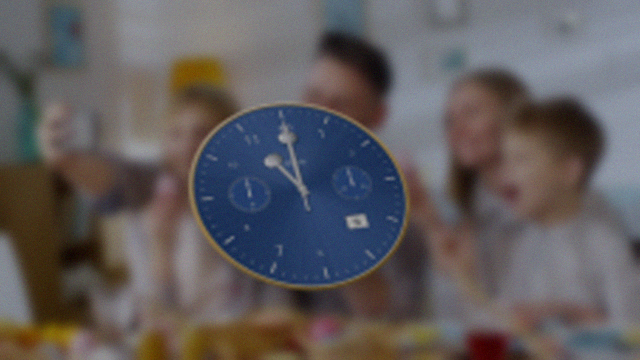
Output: 11h00
